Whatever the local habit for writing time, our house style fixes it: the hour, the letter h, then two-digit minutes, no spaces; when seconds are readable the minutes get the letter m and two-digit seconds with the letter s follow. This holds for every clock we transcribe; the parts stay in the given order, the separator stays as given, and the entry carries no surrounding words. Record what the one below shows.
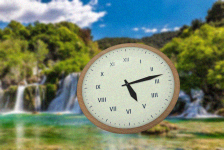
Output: 5h13
